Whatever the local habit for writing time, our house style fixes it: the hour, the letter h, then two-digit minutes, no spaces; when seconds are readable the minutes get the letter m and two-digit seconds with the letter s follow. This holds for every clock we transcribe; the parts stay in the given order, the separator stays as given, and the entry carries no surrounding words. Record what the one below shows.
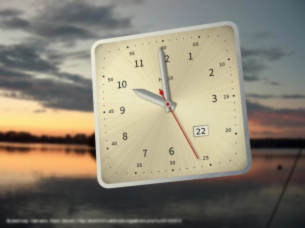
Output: 9h59m26s
